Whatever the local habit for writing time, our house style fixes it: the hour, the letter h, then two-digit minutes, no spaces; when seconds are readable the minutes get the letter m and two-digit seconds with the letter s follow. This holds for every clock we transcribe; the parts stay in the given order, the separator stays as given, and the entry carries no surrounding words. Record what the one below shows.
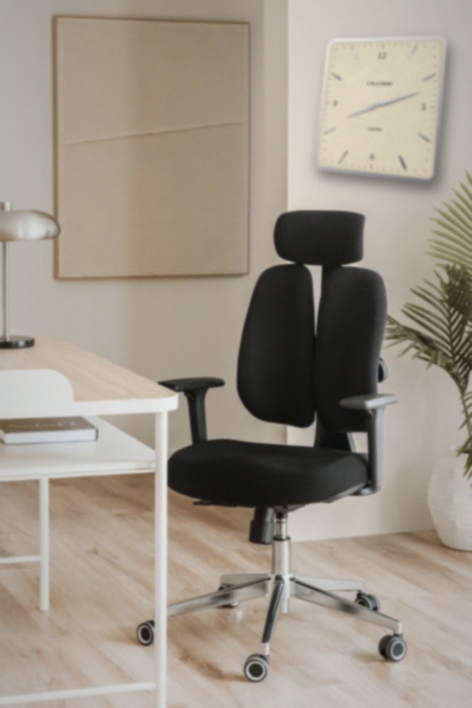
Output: 8h12
